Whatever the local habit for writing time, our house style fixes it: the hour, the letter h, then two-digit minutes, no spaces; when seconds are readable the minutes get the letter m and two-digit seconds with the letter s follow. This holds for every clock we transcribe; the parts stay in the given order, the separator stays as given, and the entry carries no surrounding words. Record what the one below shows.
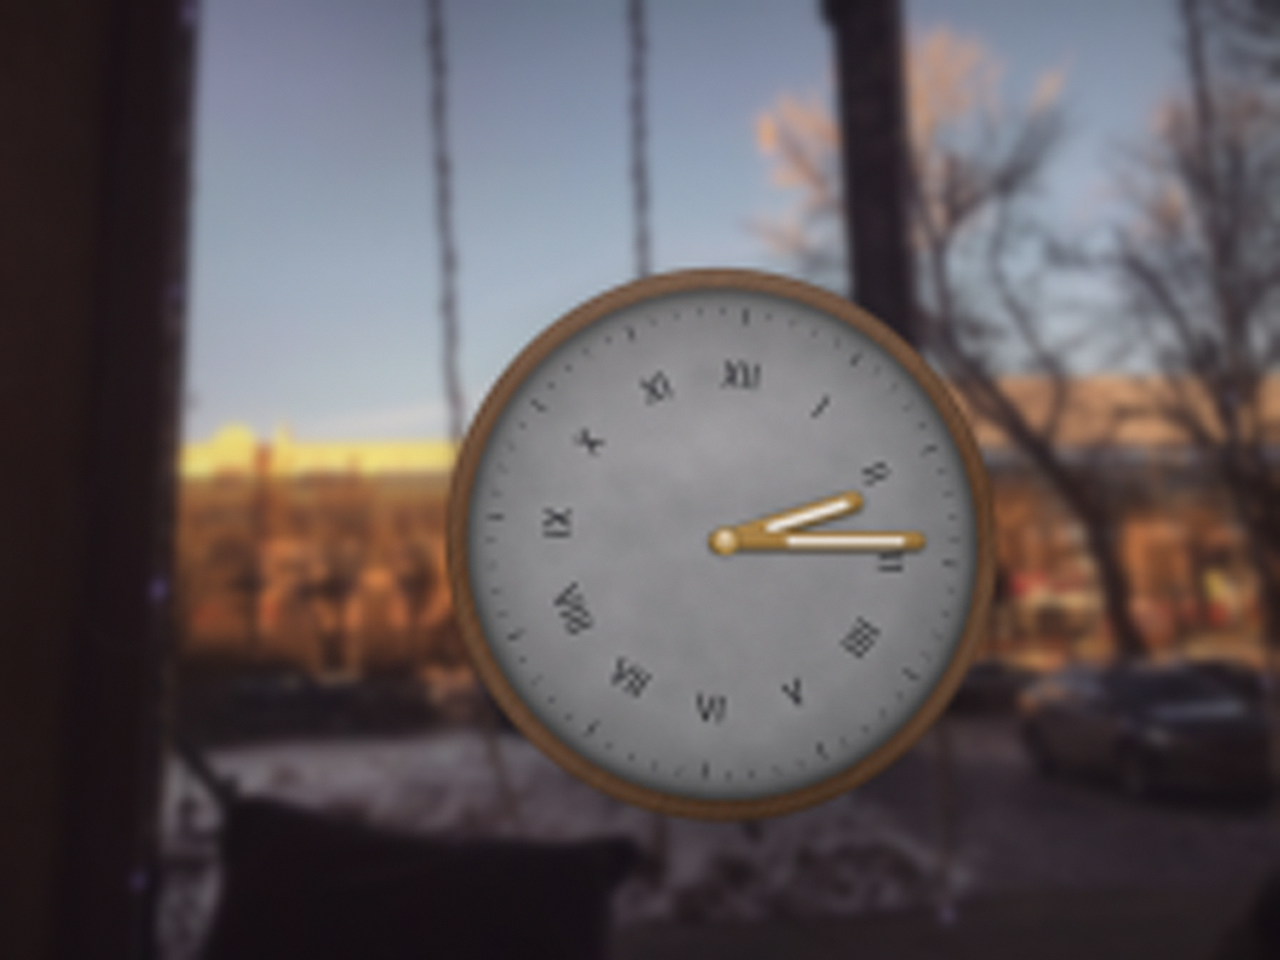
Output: 2h14
